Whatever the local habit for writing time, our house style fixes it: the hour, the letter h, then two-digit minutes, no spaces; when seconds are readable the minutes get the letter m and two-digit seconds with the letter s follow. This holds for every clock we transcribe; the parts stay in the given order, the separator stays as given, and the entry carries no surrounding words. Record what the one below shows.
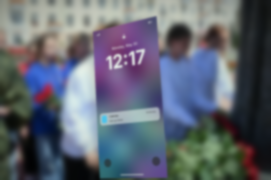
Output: 12h17
